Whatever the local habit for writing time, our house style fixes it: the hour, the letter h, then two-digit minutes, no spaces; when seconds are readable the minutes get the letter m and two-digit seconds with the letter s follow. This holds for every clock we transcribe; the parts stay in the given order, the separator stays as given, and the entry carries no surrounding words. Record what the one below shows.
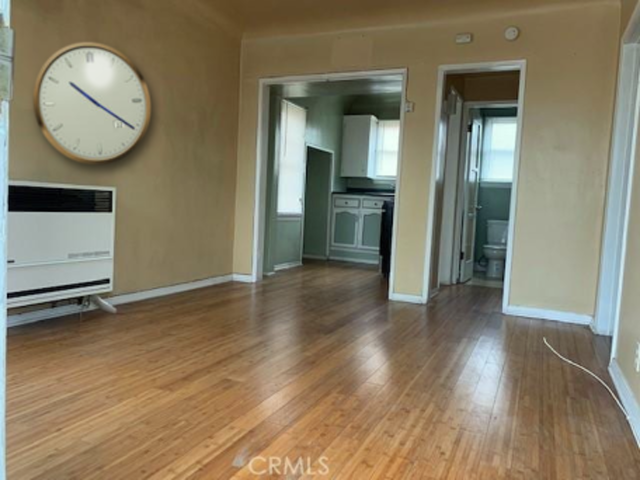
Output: 10h21
